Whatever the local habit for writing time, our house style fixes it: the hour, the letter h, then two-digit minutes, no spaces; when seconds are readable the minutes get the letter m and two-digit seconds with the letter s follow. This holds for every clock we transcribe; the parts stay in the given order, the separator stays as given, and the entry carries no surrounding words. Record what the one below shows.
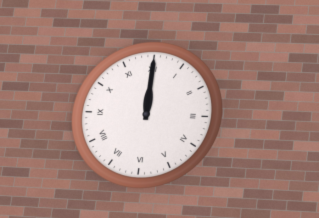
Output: 12h00
